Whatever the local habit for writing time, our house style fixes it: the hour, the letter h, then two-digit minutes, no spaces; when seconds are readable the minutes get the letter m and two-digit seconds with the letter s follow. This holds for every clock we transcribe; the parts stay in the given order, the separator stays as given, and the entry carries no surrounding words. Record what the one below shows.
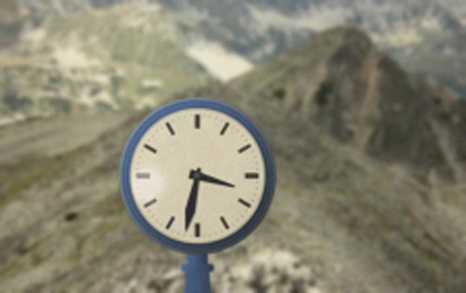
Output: 3h32
